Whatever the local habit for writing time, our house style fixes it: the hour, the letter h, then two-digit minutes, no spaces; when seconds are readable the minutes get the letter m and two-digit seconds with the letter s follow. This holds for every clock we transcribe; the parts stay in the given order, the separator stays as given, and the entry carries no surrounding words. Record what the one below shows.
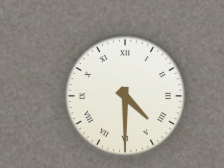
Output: 4h30
